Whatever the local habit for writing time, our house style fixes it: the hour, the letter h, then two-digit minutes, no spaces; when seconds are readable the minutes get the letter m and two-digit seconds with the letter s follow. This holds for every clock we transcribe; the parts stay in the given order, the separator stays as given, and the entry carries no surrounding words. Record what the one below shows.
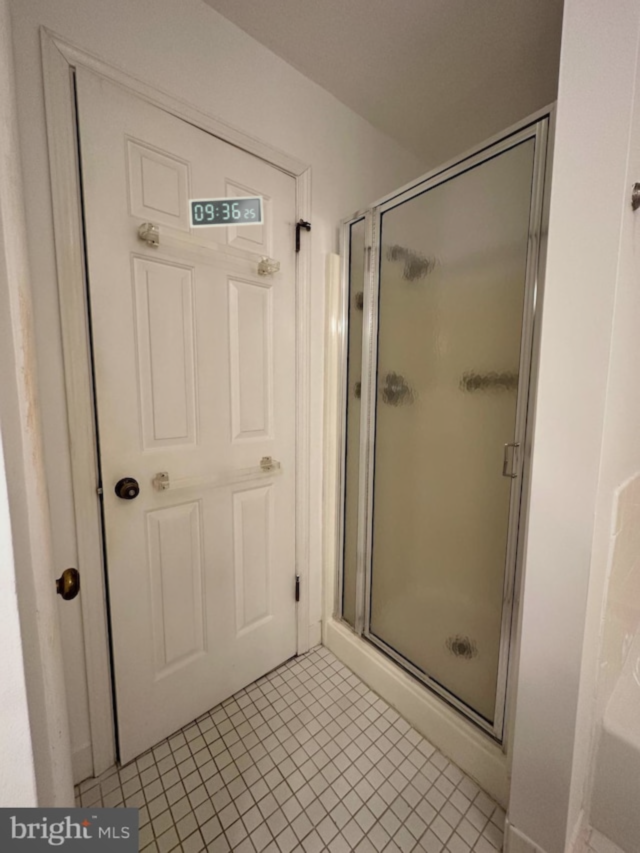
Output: 9h36
